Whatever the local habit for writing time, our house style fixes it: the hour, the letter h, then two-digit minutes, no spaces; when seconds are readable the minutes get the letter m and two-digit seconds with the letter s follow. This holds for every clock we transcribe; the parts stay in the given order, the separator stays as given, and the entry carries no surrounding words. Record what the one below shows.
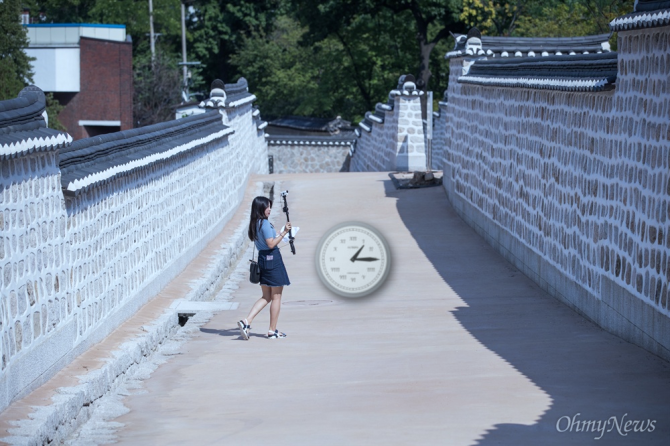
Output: 1h15
